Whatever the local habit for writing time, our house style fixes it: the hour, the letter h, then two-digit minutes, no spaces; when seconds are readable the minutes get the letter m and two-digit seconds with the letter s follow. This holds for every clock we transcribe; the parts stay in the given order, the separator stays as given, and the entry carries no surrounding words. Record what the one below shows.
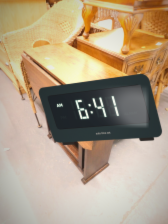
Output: 6h41
